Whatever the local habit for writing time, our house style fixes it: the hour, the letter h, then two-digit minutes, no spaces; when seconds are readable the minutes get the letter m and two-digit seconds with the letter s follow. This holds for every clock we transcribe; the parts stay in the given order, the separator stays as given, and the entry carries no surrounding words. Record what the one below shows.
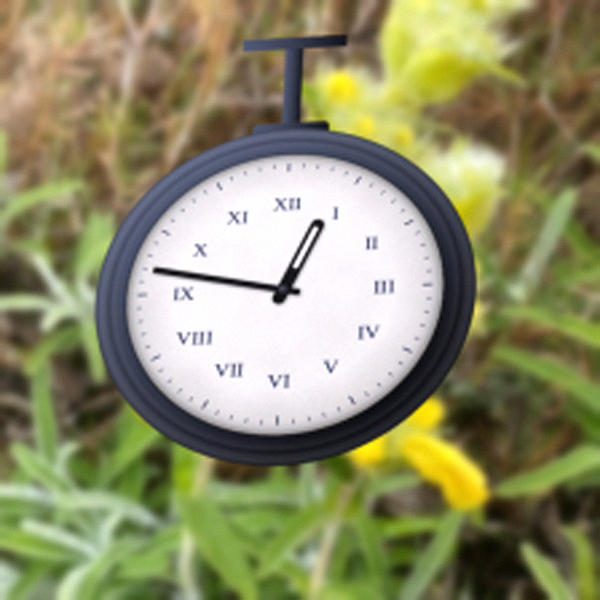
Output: 12h47
